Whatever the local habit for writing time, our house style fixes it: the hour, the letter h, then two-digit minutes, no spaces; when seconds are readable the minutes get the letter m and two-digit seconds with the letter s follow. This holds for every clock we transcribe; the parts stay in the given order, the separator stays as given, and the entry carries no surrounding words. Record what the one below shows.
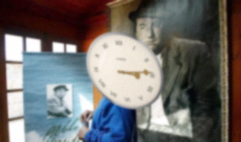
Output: 3h14
